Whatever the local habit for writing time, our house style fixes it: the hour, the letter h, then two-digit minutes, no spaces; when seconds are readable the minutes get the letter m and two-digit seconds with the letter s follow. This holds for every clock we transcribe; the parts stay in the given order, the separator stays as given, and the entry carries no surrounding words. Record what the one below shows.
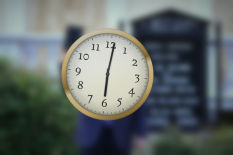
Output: 6h01
